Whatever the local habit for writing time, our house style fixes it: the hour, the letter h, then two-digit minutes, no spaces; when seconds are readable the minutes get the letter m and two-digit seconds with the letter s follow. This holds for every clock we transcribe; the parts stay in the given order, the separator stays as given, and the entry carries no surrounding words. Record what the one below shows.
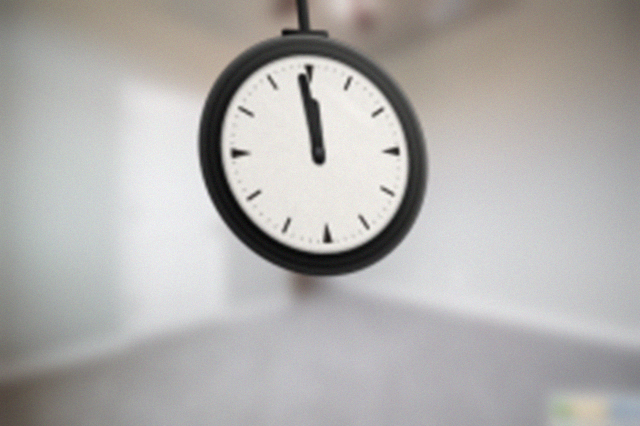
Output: 11h59
